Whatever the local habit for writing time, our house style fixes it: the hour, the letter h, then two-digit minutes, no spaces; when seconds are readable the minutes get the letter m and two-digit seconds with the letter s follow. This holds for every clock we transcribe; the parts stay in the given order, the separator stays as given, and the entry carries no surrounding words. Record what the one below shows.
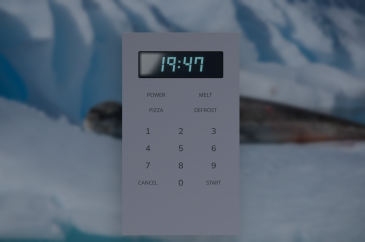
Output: 19h47
